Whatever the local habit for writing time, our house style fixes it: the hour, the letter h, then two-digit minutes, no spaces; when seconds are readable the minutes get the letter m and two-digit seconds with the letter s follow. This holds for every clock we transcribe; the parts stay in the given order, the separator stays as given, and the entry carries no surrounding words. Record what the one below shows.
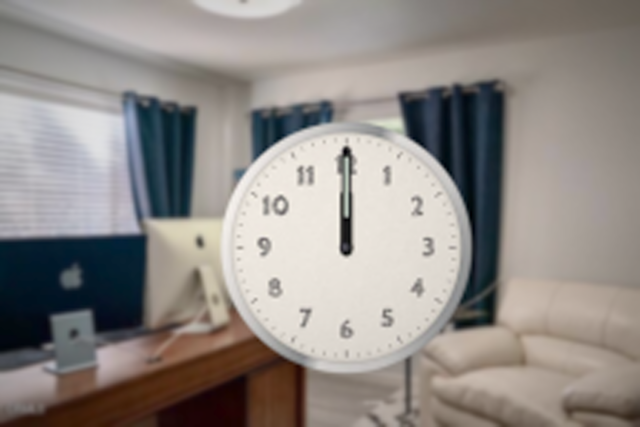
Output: 12h00
